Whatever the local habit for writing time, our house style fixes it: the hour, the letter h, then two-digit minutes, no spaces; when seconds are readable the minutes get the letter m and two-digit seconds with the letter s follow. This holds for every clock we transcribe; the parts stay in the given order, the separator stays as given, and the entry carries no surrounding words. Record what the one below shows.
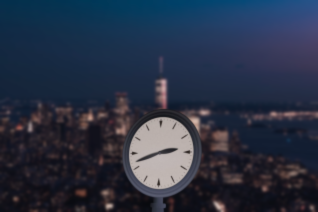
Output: 2h42
